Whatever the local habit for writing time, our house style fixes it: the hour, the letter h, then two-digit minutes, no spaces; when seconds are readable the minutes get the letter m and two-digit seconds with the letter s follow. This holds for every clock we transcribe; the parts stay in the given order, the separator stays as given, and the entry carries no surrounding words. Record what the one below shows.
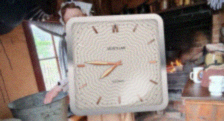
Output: 7h46
